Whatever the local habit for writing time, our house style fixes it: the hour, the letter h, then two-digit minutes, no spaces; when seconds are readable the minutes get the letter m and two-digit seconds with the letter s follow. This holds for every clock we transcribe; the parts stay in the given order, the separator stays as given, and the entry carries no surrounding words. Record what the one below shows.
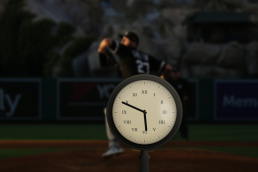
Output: 5h49
